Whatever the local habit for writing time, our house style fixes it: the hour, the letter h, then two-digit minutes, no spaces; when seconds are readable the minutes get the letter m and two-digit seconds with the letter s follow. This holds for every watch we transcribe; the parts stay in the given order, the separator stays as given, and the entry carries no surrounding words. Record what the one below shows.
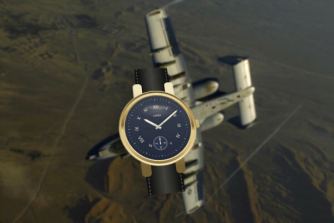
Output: 10h09
